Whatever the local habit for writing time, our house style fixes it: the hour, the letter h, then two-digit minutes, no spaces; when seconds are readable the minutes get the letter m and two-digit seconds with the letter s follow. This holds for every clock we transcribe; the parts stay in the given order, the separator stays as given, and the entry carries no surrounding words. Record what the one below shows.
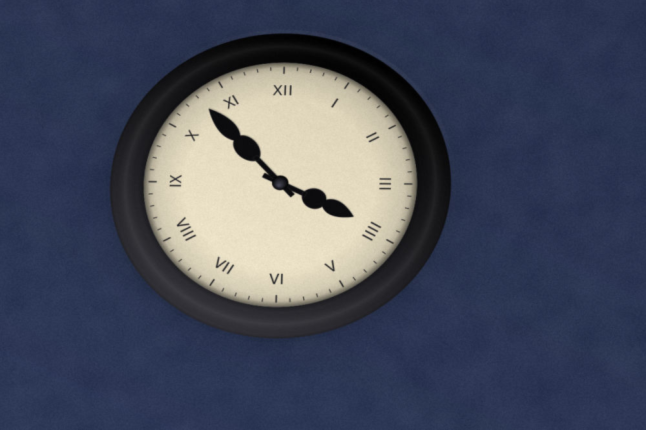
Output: 3h53
